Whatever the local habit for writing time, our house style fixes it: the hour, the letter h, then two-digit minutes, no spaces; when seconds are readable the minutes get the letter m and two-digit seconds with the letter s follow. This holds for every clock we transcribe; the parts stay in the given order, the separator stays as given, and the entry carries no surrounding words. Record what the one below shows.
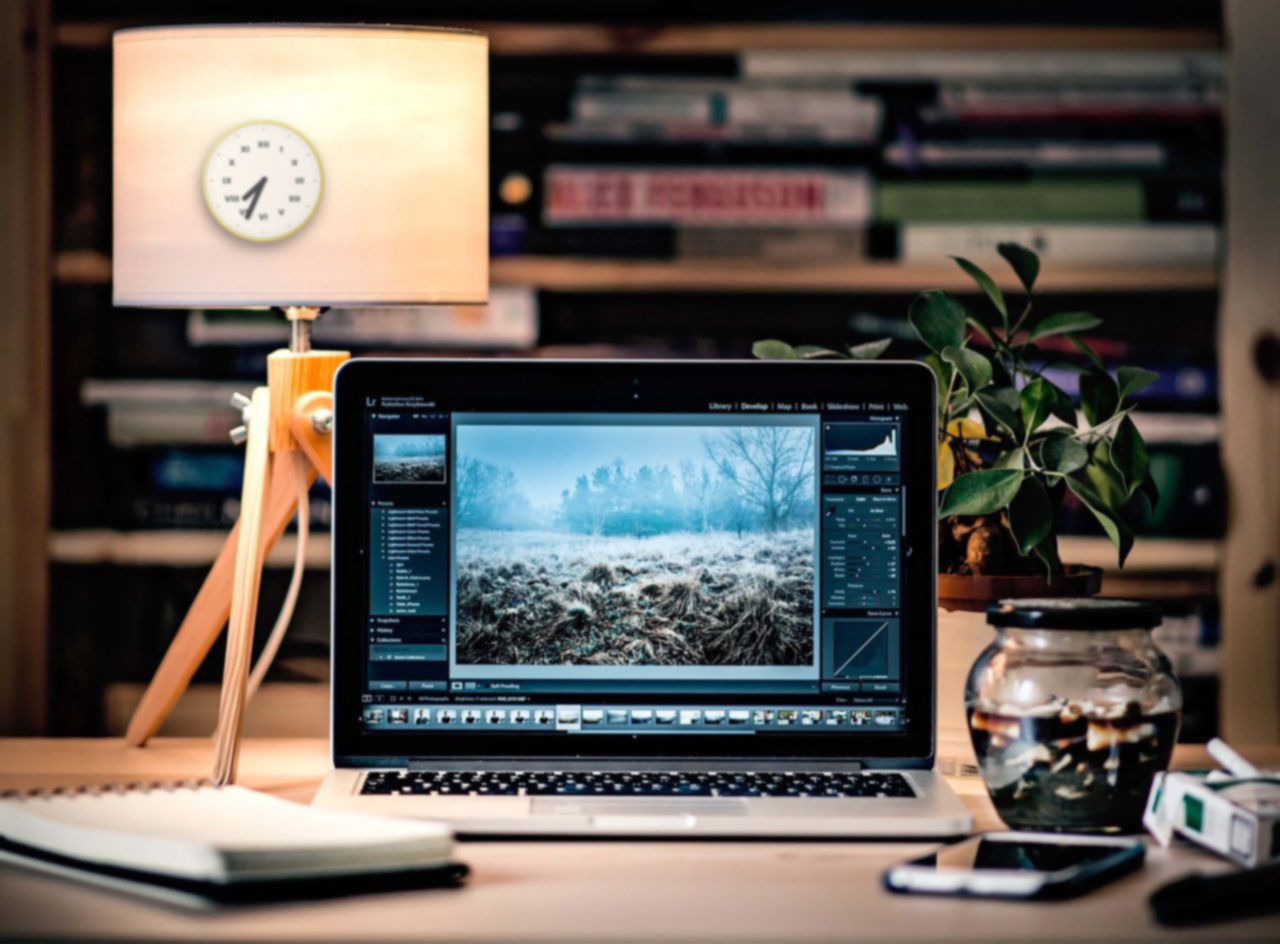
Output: 7h34
